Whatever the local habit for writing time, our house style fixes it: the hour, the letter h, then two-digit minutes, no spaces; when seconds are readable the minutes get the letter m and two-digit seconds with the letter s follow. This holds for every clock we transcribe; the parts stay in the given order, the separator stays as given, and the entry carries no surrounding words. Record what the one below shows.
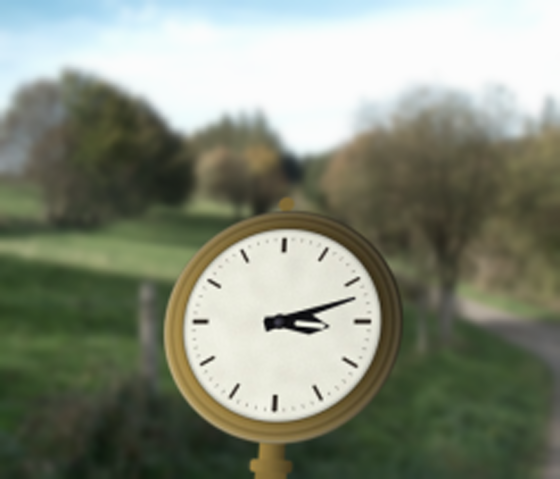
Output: 3h12
